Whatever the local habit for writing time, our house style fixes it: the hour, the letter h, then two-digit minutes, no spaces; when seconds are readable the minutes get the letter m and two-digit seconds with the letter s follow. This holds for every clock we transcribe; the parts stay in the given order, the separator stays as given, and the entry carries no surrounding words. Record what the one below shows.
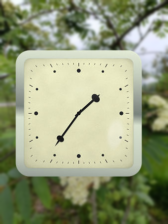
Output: 1h36
